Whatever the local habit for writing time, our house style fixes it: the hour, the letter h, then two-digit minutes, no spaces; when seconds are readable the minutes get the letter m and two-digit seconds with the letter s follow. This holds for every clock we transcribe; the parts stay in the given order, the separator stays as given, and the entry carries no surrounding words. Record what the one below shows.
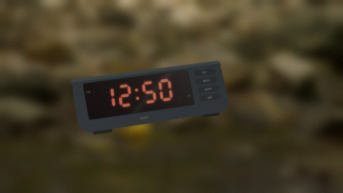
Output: 12h50
